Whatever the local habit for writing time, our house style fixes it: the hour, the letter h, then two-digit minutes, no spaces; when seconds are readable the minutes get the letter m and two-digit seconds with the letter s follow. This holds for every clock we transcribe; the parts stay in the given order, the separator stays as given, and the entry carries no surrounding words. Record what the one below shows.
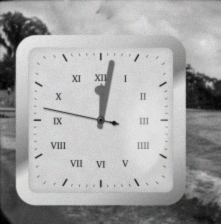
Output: 12h01m47s
